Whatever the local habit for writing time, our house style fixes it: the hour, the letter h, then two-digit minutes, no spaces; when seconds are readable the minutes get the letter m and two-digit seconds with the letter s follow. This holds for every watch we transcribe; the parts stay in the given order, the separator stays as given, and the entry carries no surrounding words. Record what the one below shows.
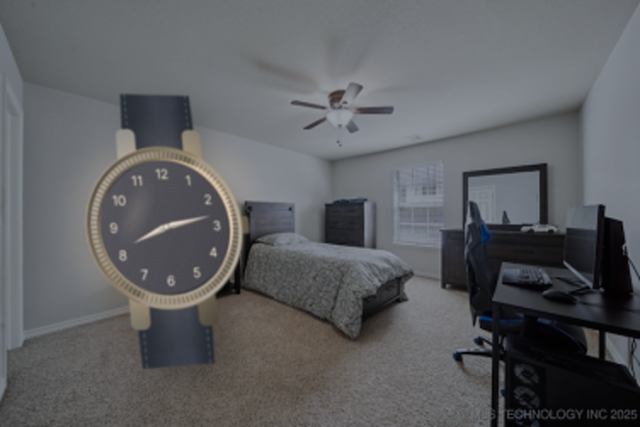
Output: 8h13
